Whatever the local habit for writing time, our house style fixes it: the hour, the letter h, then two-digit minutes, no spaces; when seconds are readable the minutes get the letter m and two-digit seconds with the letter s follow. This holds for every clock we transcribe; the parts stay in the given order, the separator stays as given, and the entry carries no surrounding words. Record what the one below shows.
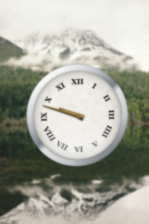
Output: 9h48
